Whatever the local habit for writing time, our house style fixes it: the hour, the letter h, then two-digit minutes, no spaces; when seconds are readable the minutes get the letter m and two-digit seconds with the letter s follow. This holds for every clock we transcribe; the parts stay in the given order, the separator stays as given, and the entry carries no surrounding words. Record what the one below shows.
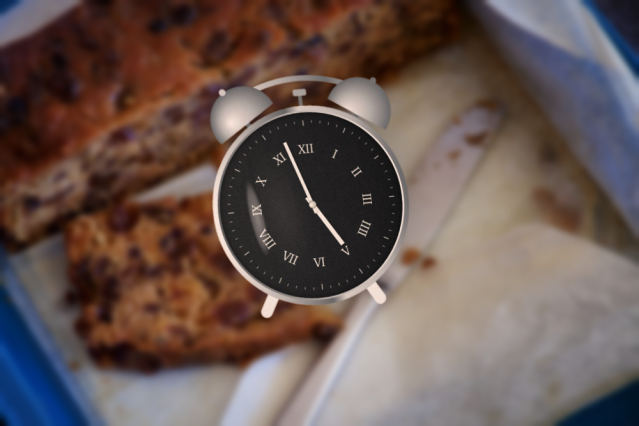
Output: 4h57
